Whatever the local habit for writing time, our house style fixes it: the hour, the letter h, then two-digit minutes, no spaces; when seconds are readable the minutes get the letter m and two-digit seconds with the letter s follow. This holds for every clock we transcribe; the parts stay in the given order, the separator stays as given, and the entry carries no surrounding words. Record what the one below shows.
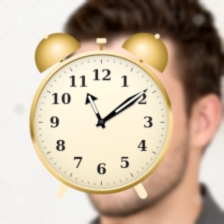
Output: 11h09
